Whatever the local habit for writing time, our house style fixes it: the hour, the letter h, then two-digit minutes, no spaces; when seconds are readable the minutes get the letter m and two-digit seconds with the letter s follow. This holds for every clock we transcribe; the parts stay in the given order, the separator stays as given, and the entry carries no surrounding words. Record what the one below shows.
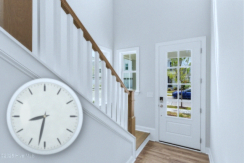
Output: 8h32
